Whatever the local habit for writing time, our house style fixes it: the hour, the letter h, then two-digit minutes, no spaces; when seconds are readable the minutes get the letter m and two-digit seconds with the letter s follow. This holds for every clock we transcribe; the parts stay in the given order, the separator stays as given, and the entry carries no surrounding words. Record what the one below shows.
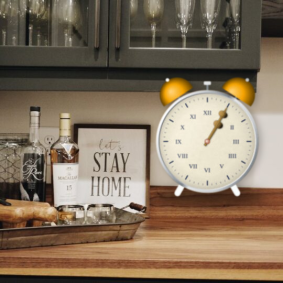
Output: 1h05
